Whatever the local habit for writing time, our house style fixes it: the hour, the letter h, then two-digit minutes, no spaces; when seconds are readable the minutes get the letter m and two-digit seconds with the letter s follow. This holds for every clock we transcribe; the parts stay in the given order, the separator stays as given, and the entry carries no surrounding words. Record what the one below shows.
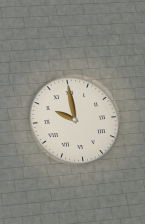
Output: 10h00
